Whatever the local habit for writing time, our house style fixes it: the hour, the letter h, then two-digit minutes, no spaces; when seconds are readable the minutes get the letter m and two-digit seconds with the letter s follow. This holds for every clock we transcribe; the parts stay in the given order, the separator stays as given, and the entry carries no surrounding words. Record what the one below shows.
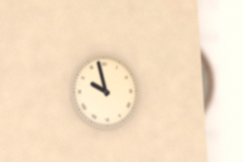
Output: 9h58
